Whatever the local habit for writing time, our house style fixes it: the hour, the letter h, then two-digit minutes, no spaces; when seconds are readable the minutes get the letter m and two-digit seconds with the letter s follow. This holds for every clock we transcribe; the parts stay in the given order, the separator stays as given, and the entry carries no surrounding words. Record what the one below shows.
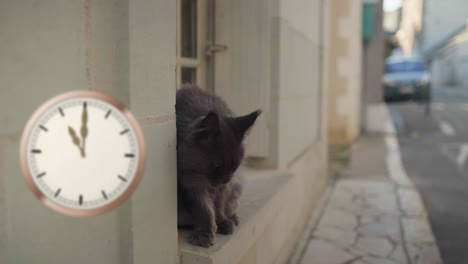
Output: 11h00
